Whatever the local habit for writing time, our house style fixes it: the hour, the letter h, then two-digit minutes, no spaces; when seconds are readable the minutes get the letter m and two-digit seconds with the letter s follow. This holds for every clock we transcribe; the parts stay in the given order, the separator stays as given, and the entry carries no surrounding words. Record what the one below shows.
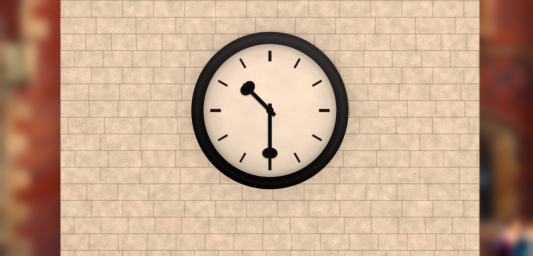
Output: 10h30
